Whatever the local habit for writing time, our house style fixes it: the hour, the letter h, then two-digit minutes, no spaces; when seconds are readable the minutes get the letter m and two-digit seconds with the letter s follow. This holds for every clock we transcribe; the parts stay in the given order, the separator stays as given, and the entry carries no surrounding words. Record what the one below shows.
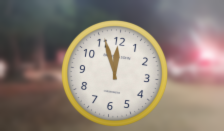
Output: 11h56
